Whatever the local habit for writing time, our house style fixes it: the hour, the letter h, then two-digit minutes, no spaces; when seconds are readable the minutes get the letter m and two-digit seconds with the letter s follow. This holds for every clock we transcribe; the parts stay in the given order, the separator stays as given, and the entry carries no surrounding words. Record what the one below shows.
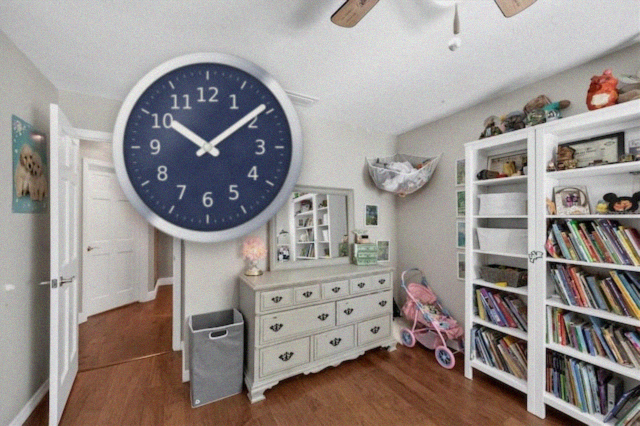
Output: 10h09
